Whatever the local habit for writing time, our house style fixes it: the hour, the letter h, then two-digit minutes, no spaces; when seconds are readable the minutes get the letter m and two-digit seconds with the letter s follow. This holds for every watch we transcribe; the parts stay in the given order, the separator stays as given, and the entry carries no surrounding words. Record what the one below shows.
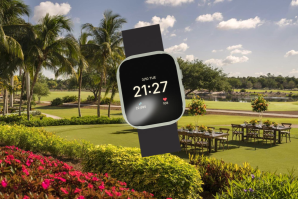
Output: 21h27
